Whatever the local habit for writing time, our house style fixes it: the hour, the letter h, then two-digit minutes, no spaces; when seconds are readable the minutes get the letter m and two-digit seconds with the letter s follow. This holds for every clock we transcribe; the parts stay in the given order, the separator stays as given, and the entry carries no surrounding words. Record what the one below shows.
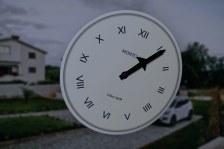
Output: 1h06
